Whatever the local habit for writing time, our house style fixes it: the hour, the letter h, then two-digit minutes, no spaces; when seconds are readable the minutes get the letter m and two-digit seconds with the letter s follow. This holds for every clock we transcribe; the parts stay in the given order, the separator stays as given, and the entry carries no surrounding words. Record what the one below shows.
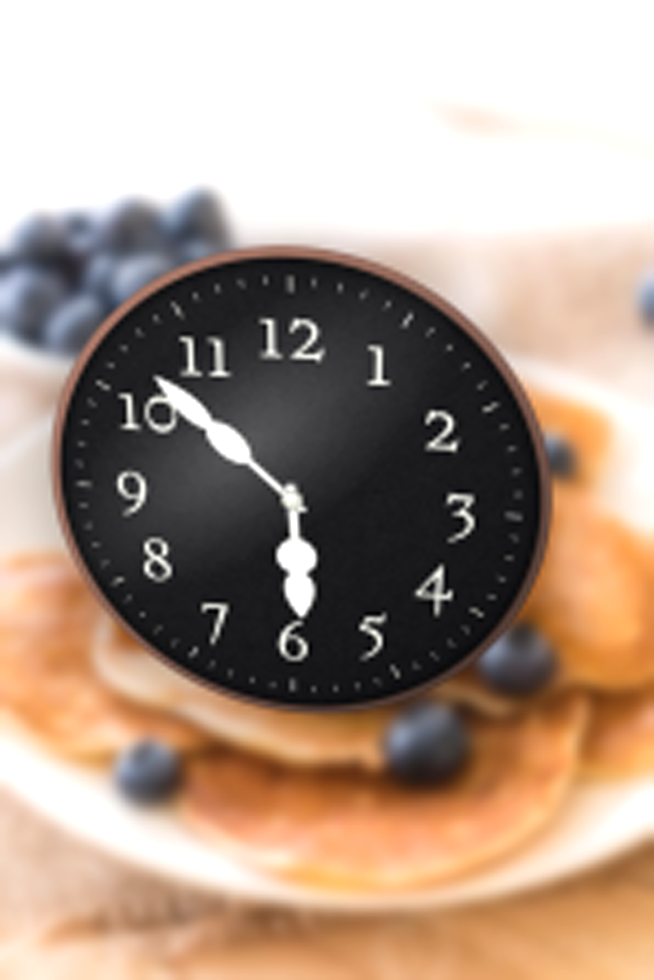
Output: 5h52
